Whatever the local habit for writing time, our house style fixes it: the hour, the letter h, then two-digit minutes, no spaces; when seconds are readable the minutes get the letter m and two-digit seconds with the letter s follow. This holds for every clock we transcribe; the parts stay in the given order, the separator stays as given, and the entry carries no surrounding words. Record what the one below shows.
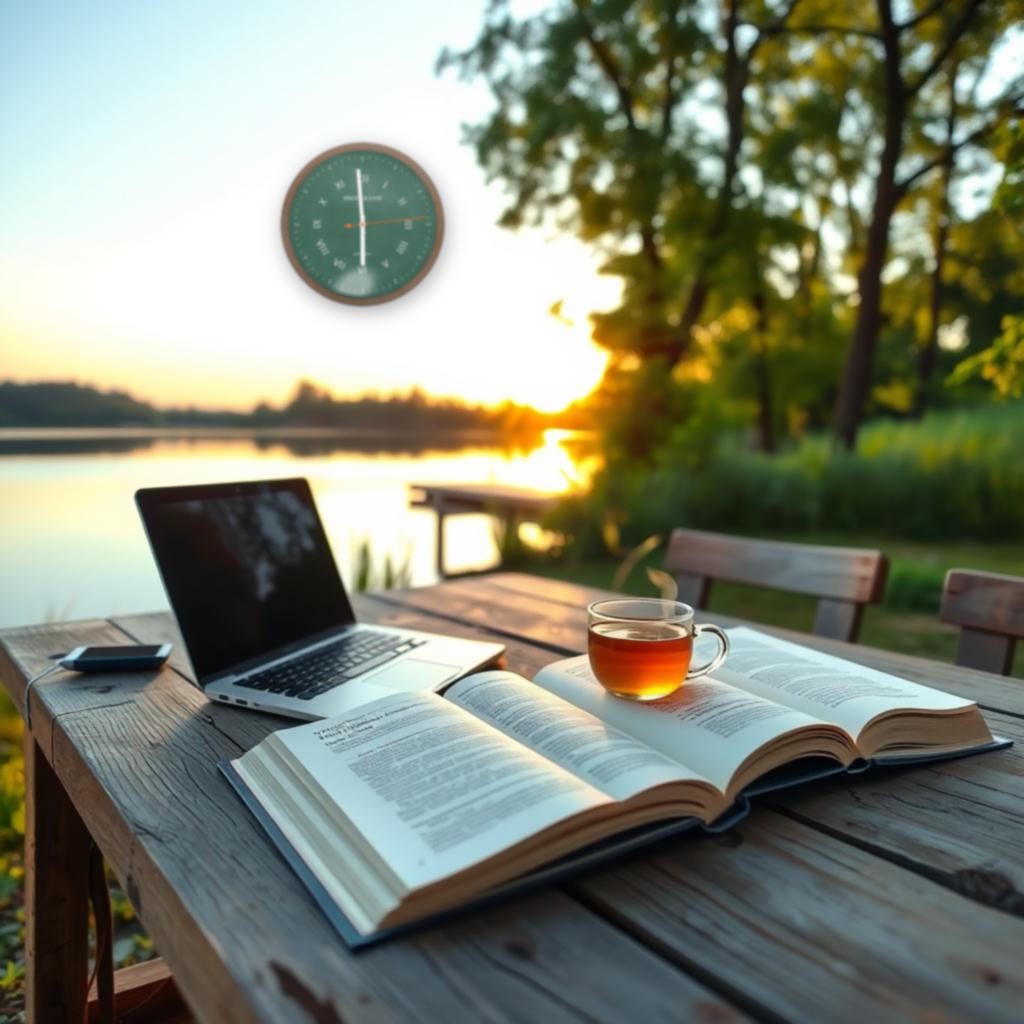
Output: 5h59m14s
